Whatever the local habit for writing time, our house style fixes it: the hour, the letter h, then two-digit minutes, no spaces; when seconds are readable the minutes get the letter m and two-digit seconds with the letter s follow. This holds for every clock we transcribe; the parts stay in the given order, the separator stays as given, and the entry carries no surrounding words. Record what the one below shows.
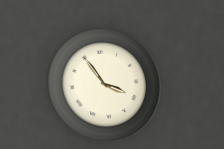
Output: 3h55
